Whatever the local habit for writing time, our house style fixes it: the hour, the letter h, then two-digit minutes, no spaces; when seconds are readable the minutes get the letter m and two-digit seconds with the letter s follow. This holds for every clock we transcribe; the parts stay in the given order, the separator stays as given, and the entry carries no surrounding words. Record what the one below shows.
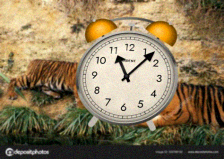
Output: 11h07
